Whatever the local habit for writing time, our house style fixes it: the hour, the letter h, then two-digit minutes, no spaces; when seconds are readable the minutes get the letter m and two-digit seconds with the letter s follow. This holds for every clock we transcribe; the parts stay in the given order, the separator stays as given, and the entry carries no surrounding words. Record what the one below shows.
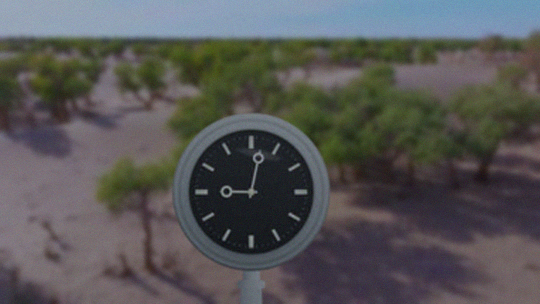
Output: 9h02
